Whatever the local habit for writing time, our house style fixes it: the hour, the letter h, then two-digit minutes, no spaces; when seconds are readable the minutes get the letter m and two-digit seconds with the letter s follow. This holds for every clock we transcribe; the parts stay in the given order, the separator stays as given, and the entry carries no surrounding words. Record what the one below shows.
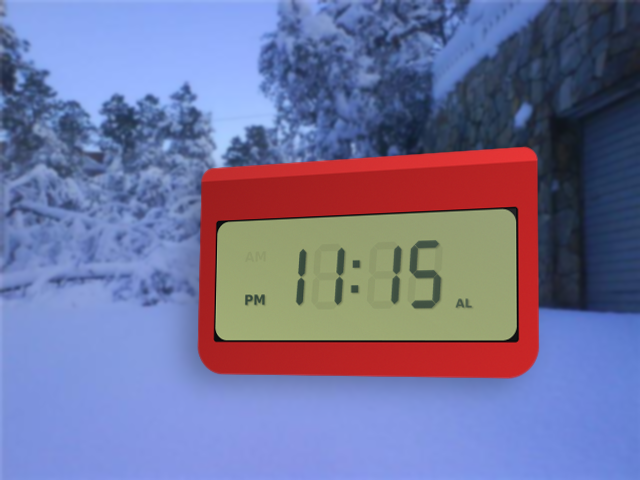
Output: 11h15
